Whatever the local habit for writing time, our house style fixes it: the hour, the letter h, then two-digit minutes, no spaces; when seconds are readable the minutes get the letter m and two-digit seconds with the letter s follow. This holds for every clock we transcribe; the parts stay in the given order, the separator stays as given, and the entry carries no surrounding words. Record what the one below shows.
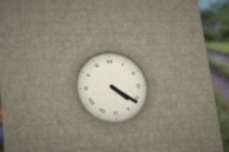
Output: 4h21
